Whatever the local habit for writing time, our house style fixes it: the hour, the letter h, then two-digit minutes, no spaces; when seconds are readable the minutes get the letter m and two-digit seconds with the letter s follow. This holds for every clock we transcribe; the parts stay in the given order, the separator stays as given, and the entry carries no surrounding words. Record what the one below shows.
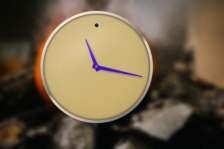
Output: 11h17
